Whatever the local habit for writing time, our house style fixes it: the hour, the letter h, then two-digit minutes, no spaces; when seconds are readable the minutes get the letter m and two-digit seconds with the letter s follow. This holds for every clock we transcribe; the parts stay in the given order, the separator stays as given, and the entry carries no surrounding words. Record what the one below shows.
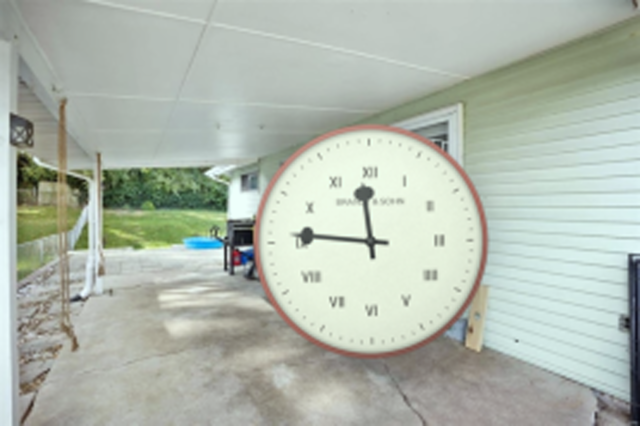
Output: 11h46
